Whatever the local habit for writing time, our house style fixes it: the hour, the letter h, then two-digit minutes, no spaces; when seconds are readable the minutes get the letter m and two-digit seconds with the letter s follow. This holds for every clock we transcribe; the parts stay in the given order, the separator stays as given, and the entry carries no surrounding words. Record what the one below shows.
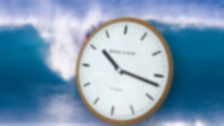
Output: 10h17
